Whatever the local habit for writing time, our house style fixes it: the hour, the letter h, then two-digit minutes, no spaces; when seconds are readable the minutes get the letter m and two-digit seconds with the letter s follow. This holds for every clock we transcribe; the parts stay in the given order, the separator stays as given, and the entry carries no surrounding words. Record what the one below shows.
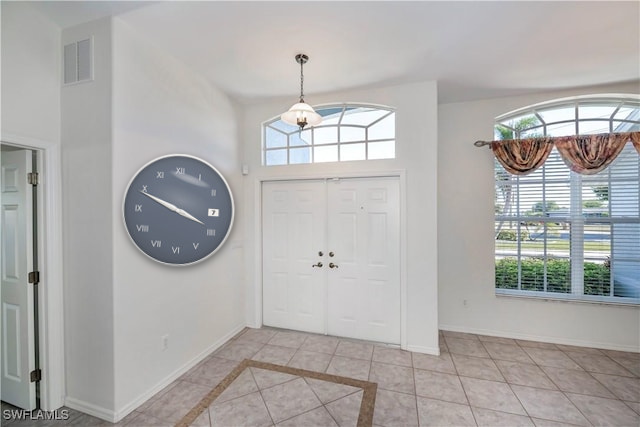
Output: 3h49
